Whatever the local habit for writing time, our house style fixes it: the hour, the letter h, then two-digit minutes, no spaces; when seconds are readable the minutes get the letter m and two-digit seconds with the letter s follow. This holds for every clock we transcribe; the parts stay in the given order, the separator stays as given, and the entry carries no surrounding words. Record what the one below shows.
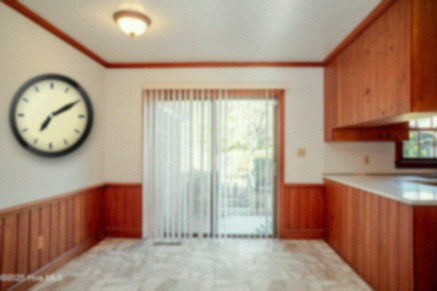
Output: 7h10
